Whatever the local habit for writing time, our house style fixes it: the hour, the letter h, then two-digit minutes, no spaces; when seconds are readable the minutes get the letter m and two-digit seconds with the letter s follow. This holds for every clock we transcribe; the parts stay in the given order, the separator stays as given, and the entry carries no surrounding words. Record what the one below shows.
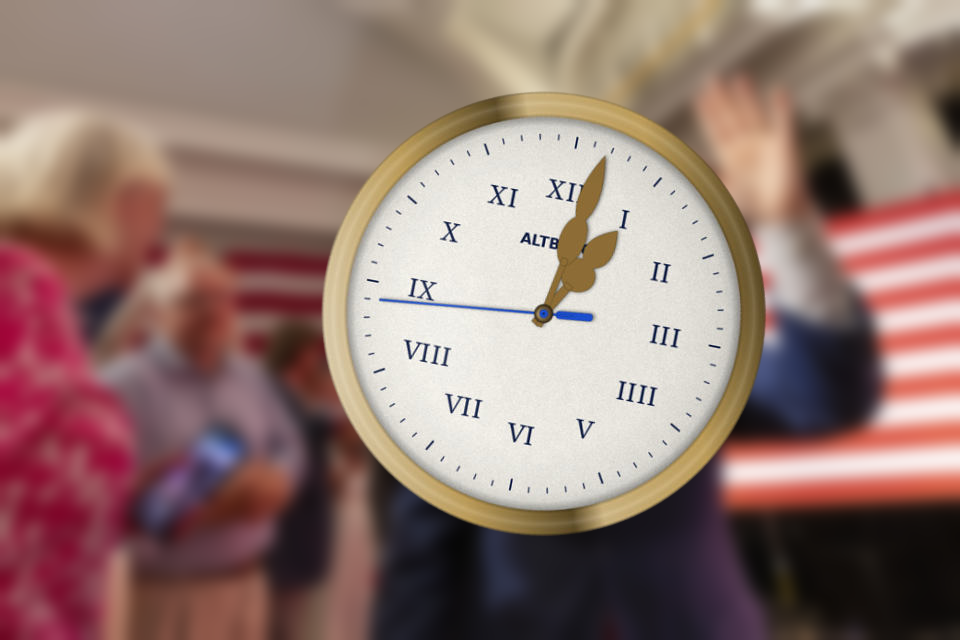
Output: 1h01m44s
